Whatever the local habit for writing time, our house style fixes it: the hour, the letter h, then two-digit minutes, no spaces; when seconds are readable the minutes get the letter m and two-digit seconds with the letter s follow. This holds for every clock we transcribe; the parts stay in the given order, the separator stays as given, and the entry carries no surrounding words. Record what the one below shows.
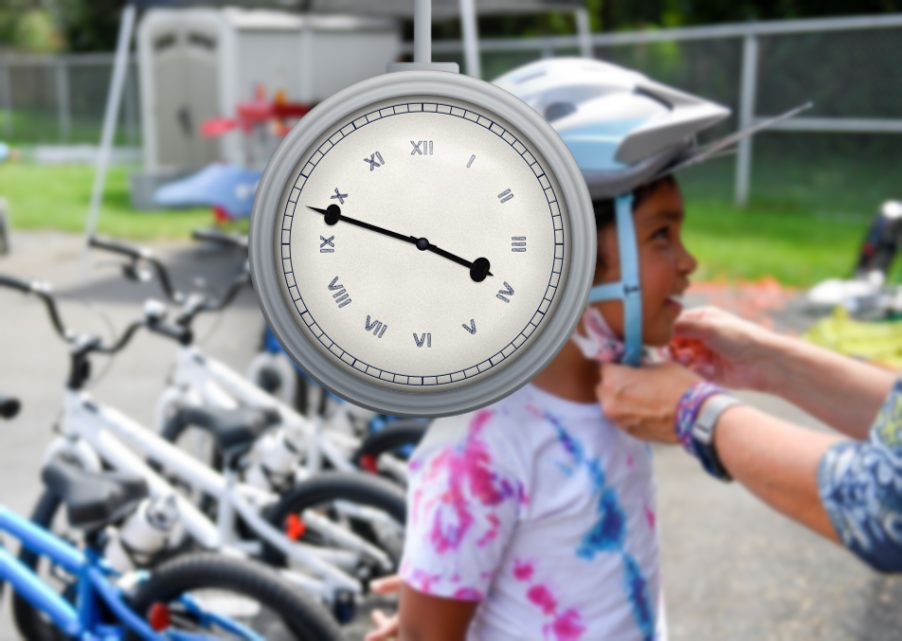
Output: 3h48
